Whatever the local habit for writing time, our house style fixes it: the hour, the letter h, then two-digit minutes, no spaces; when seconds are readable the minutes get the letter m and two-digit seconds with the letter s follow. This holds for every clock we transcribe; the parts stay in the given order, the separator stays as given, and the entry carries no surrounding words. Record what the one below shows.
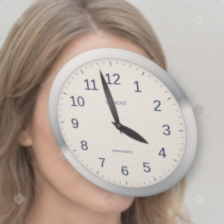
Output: 3h58
